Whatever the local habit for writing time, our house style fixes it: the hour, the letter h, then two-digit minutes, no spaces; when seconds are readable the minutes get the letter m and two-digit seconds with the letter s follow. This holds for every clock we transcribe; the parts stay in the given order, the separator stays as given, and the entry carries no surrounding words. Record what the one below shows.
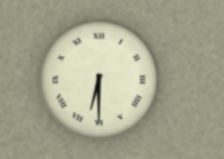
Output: 6h30
